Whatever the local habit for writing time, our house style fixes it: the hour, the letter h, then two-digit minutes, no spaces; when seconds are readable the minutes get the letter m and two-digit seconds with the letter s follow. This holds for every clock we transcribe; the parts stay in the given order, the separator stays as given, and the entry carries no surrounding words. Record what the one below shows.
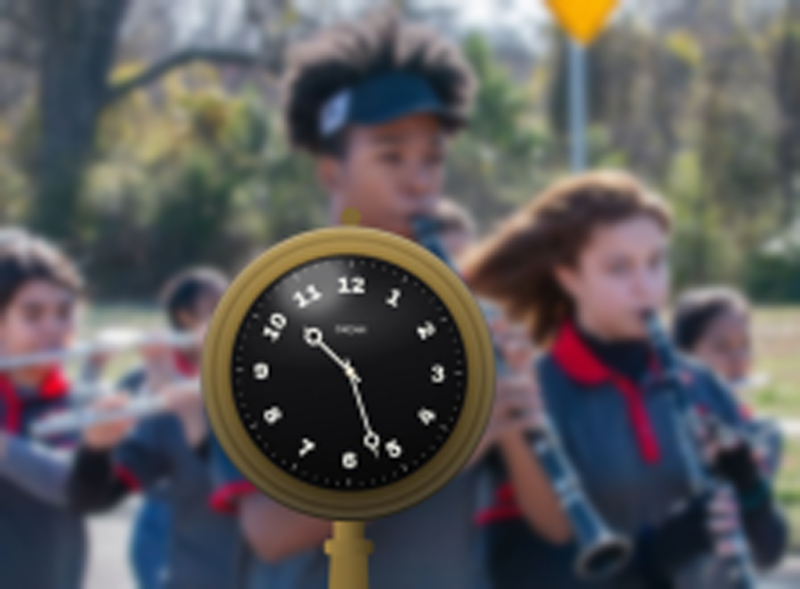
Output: 10h27
